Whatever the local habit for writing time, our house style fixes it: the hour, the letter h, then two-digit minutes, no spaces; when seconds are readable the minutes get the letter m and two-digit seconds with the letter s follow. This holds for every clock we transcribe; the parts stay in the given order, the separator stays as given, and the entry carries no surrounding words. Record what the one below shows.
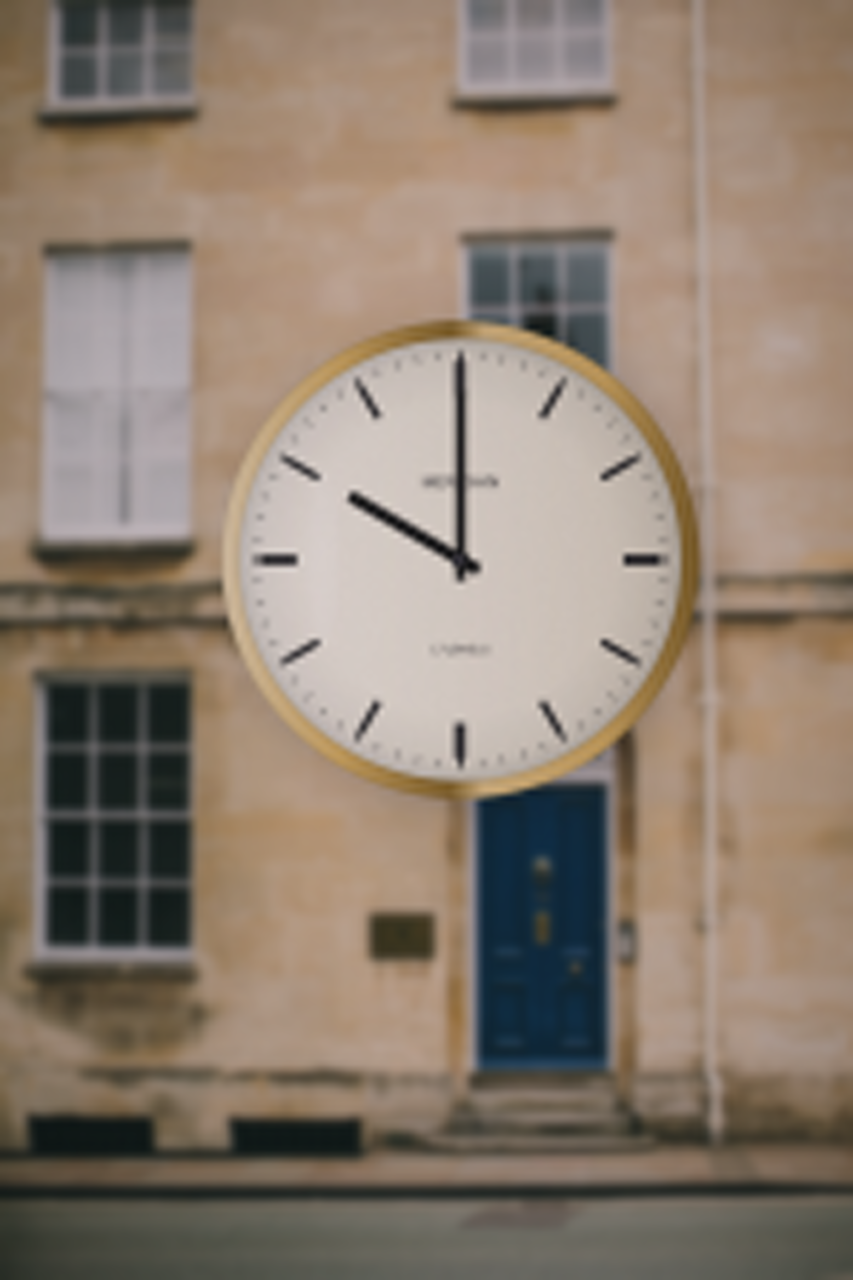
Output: 10h00
